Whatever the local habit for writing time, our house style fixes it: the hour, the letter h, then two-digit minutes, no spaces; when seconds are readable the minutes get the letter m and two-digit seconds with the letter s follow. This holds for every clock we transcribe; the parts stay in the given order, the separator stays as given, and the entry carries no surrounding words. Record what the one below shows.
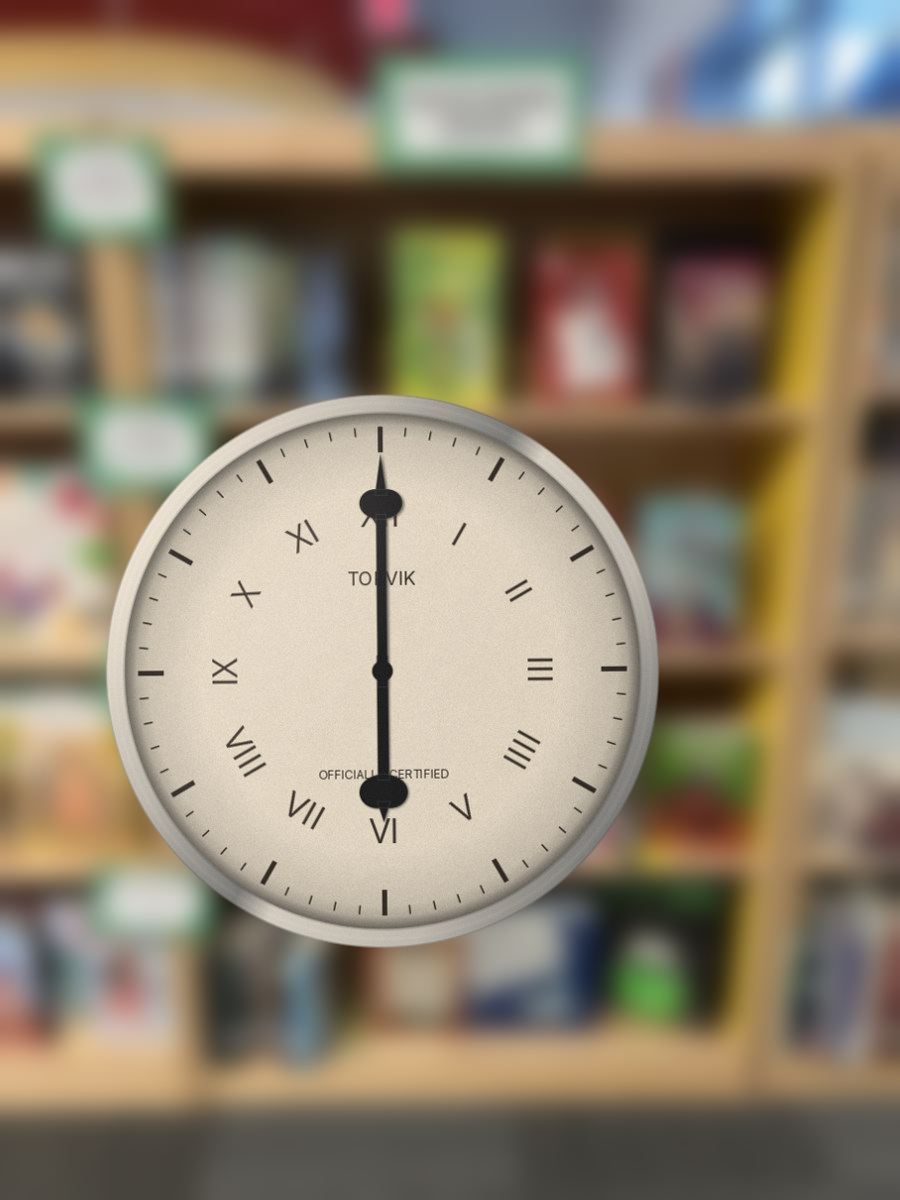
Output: 6h00
